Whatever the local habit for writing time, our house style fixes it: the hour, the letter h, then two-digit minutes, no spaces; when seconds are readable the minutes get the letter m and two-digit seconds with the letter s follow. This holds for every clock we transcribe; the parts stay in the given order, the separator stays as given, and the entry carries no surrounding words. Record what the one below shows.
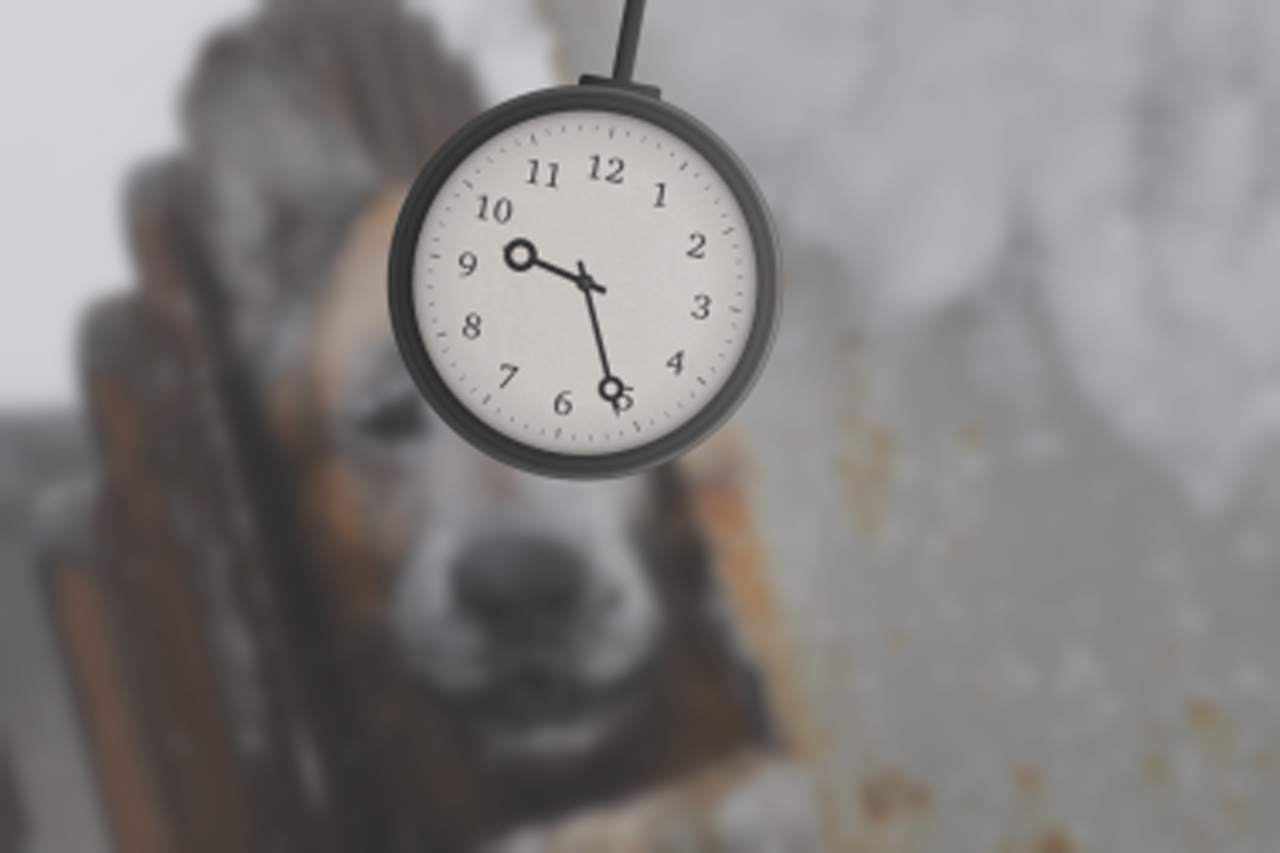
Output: 9h26
